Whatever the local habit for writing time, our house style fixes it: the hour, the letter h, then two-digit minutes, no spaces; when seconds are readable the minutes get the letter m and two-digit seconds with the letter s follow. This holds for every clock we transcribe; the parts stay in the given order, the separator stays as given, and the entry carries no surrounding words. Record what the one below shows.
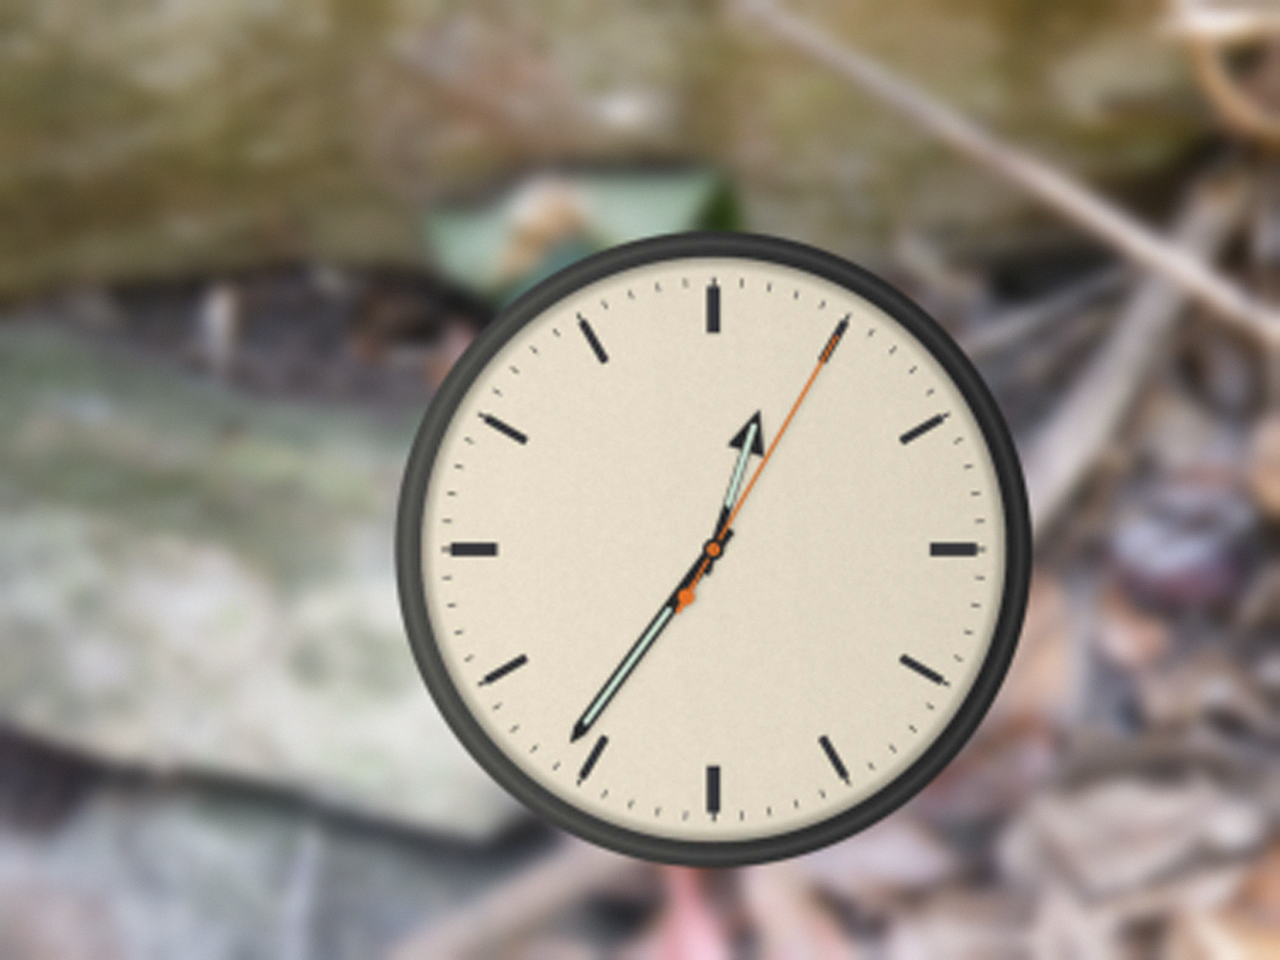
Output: 12h36m05s
